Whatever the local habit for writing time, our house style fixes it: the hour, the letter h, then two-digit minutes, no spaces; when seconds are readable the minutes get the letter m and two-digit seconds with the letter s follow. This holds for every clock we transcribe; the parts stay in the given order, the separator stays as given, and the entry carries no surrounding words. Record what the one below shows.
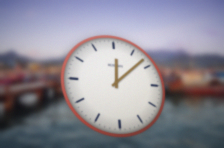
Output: 12h08
